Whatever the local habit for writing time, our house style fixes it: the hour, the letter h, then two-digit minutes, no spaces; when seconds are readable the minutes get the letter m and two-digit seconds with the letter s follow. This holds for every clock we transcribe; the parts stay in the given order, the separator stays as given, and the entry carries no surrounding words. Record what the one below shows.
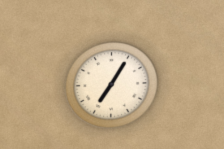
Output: 7h05
